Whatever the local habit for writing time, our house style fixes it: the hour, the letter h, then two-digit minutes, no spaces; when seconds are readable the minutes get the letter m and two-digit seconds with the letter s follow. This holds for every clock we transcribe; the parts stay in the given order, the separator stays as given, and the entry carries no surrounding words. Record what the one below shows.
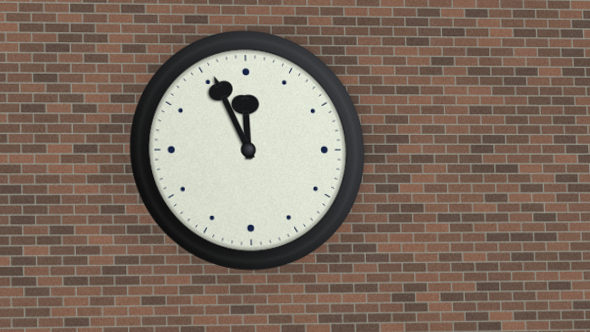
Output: 11h56
